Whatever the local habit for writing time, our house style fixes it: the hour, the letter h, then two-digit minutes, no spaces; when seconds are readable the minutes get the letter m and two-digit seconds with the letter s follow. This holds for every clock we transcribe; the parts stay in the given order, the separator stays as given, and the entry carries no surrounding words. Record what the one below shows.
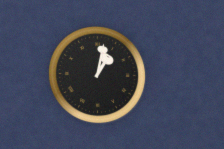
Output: 1h02
